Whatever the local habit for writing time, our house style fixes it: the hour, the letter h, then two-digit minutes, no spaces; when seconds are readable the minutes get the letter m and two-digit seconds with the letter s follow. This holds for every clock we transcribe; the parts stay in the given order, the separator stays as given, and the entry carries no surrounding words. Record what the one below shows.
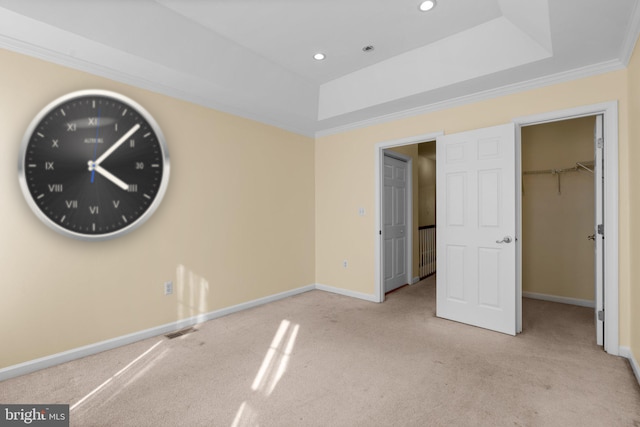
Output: 4h08m01s
